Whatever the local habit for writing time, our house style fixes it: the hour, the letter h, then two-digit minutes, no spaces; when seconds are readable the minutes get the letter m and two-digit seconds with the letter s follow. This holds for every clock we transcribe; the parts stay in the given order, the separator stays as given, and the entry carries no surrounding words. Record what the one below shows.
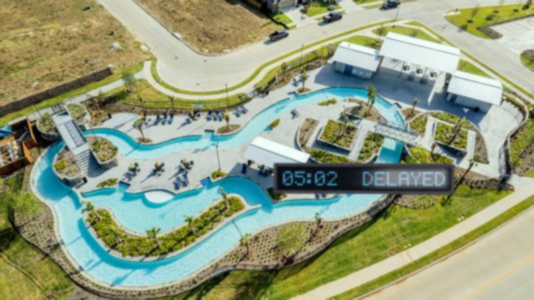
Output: 5h02
